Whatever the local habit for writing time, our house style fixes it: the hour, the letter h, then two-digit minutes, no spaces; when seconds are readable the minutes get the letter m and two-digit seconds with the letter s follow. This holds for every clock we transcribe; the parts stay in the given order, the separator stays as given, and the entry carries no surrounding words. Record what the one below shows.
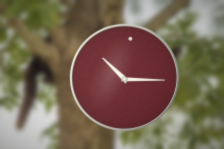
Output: 10h14
